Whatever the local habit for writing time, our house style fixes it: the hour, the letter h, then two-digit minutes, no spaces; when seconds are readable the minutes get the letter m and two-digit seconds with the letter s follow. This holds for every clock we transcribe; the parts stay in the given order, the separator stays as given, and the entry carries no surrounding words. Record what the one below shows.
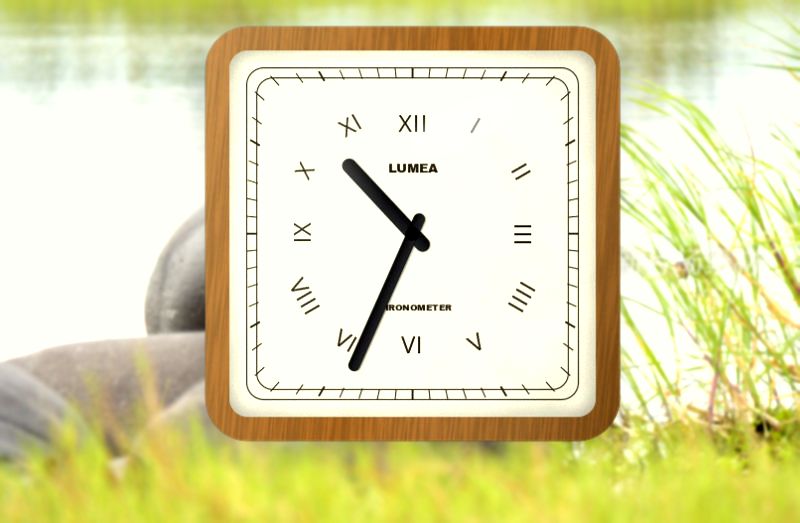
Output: 10h34
